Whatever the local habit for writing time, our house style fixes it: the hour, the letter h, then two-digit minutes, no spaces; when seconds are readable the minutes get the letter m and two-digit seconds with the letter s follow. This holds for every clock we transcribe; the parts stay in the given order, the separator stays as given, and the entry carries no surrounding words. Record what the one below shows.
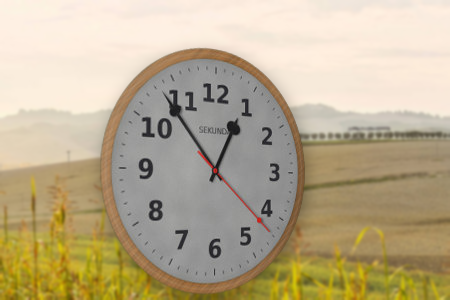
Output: 12h53m22s
